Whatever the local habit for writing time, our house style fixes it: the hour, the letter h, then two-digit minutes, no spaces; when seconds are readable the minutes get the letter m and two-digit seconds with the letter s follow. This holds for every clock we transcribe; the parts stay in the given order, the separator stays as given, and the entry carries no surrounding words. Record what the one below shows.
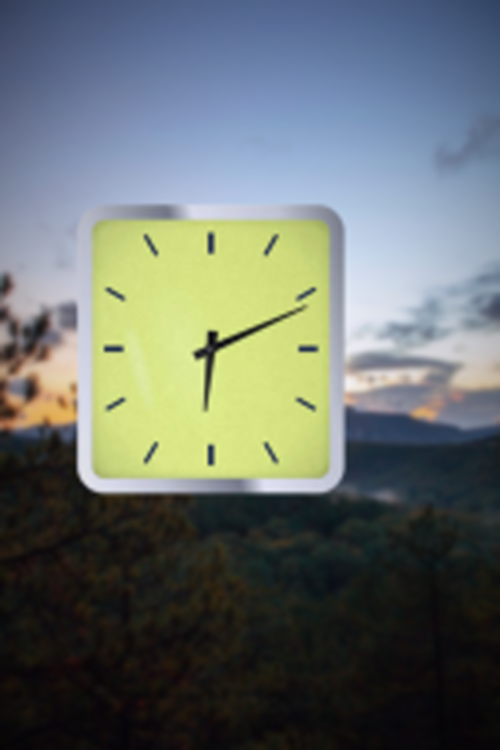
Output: 6h11
